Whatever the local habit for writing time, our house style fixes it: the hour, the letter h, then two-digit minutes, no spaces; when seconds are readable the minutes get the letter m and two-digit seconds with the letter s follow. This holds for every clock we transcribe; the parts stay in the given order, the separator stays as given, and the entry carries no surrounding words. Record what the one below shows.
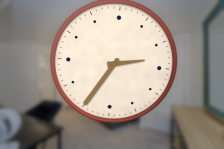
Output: 2h35
